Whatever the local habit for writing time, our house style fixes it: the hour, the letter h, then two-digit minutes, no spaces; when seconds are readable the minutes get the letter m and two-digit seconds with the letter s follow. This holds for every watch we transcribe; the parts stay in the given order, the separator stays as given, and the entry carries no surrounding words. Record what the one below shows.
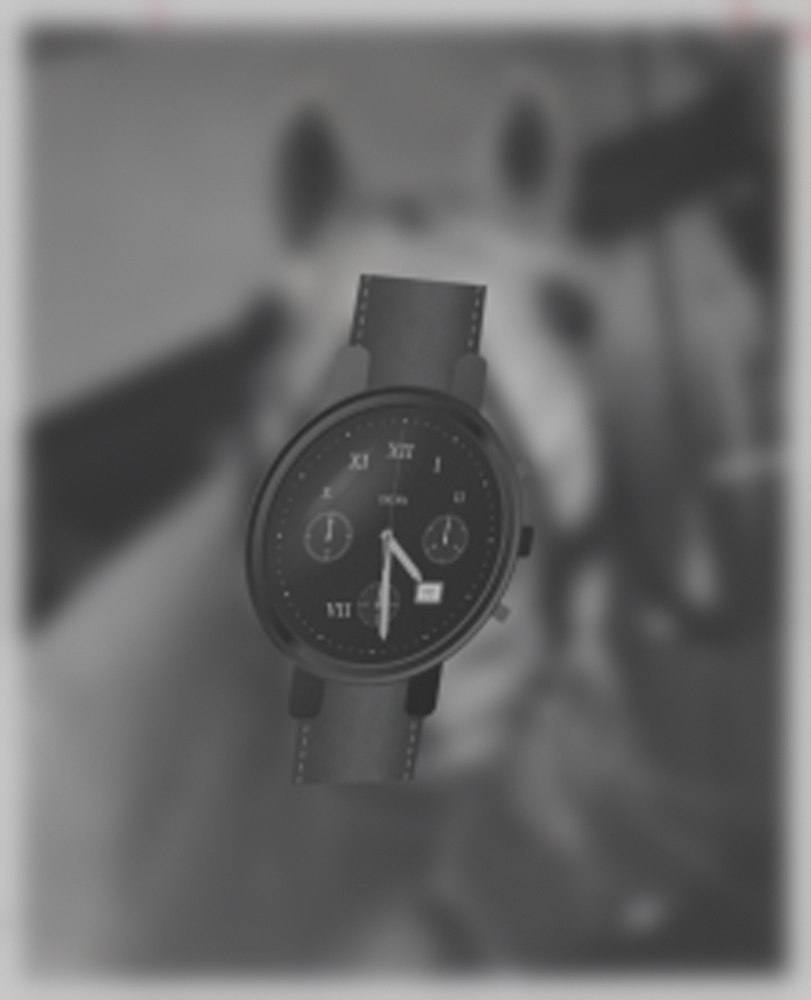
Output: 4h29
